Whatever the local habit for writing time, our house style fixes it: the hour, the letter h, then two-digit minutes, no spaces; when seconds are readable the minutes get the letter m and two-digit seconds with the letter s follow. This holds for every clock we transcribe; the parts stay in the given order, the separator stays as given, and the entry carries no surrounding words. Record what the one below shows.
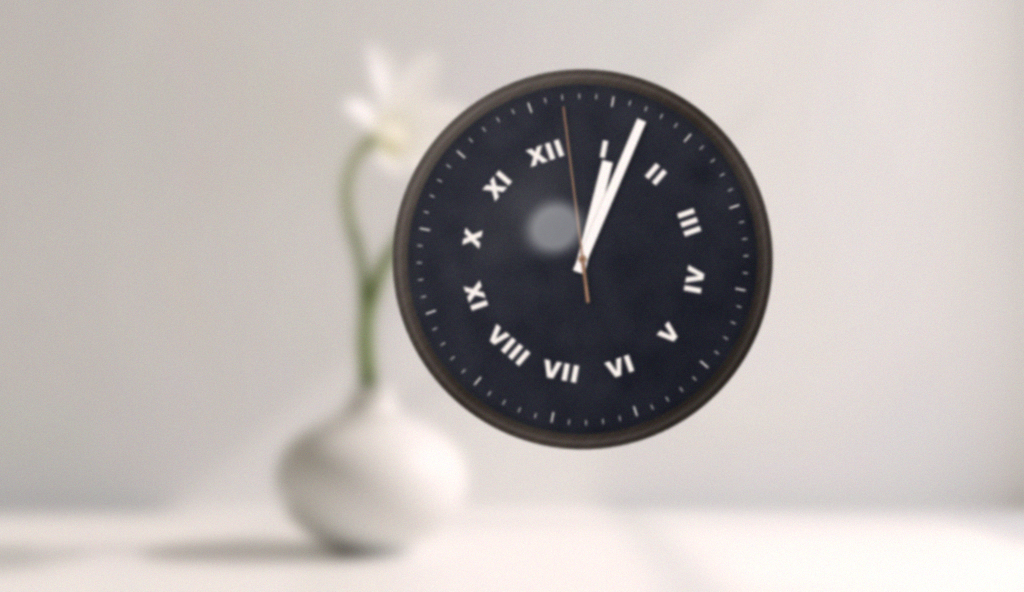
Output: 1h07m02s
